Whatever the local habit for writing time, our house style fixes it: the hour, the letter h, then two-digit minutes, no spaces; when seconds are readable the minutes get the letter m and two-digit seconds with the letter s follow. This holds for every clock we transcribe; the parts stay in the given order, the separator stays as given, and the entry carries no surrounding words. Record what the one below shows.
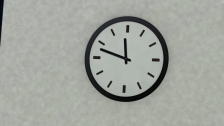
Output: 11h48
